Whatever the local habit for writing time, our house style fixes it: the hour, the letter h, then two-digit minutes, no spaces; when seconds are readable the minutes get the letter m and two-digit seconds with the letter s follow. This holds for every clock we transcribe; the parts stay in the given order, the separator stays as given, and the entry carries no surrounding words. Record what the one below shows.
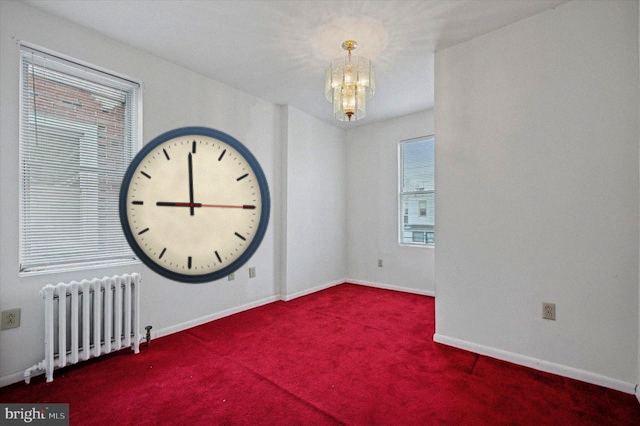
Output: 8h59m15s
